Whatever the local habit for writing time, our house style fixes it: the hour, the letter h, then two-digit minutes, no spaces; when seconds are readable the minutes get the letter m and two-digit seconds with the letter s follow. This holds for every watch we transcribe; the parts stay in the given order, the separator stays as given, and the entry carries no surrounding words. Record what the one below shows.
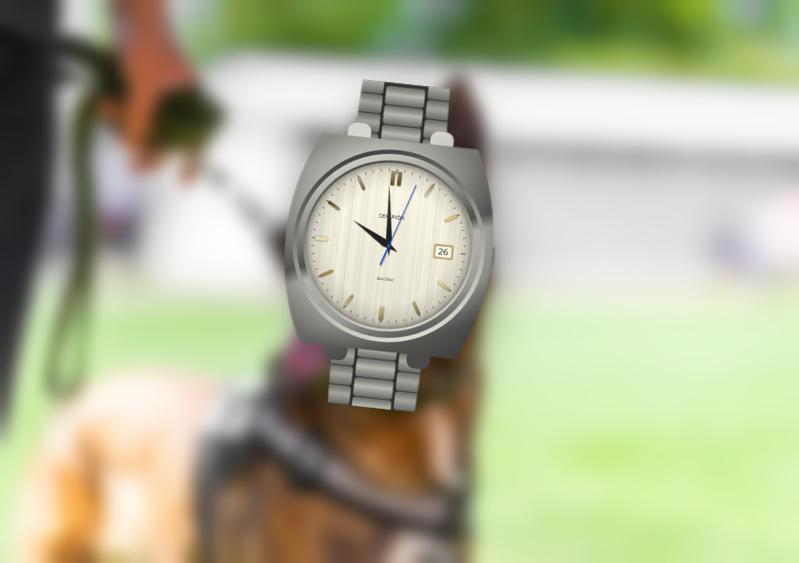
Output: 9h59m03s
